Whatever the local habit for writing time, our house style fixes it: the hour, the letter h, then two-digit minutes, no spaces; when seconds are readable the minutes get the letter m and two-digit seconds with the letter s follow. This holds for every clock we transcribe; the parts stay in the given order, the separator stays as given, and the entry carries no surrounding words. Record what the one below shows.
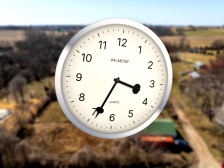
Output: 3h34
